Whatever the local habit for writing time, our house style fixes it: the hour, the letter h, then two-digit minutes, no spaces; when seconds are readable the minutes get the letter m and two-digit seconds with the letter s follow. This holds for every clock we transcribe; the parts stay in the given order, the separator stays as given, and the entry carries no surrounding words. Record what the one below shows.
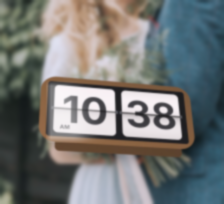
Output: 10h38
